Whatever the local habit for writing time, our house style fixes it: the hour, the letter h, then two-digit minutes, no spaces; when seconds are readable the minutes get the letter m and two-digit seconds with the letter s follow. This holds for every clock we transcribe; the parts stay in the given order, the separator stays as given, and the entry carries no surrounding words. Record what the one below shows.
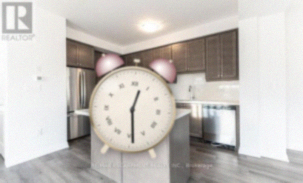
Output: 12h29
